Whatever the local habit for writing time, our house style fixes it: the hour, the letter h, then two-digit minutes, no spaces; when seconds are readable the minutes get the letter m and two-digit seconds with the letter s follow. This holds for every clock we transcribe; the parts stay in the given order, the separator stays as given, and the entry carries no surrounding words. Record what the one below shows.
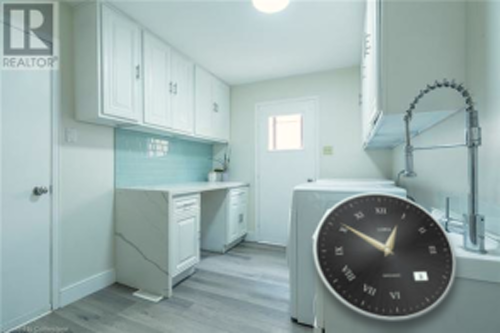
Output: 12h51
